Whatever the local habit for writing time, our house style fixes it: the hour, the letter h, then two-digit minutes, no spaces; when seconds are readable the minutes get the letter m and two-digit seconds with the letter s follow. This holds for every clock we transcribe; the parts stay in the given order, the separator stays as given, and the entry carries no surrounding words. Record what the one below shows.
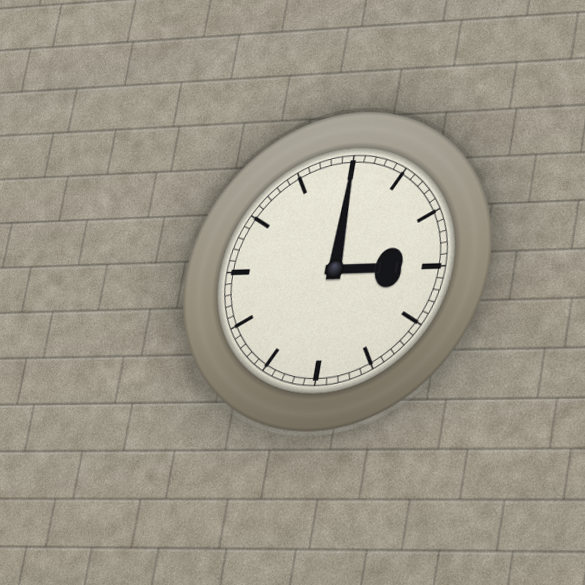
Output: 3h00
